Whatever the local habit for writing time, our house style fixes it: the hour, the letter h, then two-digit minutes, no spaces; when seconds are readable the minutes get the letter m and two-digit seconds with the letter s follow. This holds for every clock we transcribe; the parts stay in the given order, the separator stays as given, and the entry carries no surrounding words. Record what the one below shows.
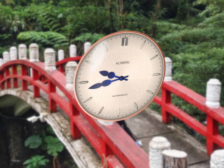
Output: 9h43
